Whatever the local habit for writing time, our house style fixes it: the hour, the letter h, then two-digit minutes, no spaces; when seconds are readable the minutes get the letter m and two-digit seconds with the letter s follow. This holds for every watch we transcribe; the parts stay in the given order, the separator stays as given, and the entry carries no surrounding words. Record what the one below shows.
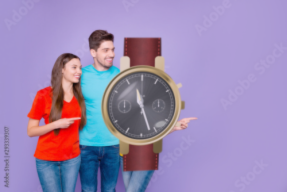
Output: 11h27
